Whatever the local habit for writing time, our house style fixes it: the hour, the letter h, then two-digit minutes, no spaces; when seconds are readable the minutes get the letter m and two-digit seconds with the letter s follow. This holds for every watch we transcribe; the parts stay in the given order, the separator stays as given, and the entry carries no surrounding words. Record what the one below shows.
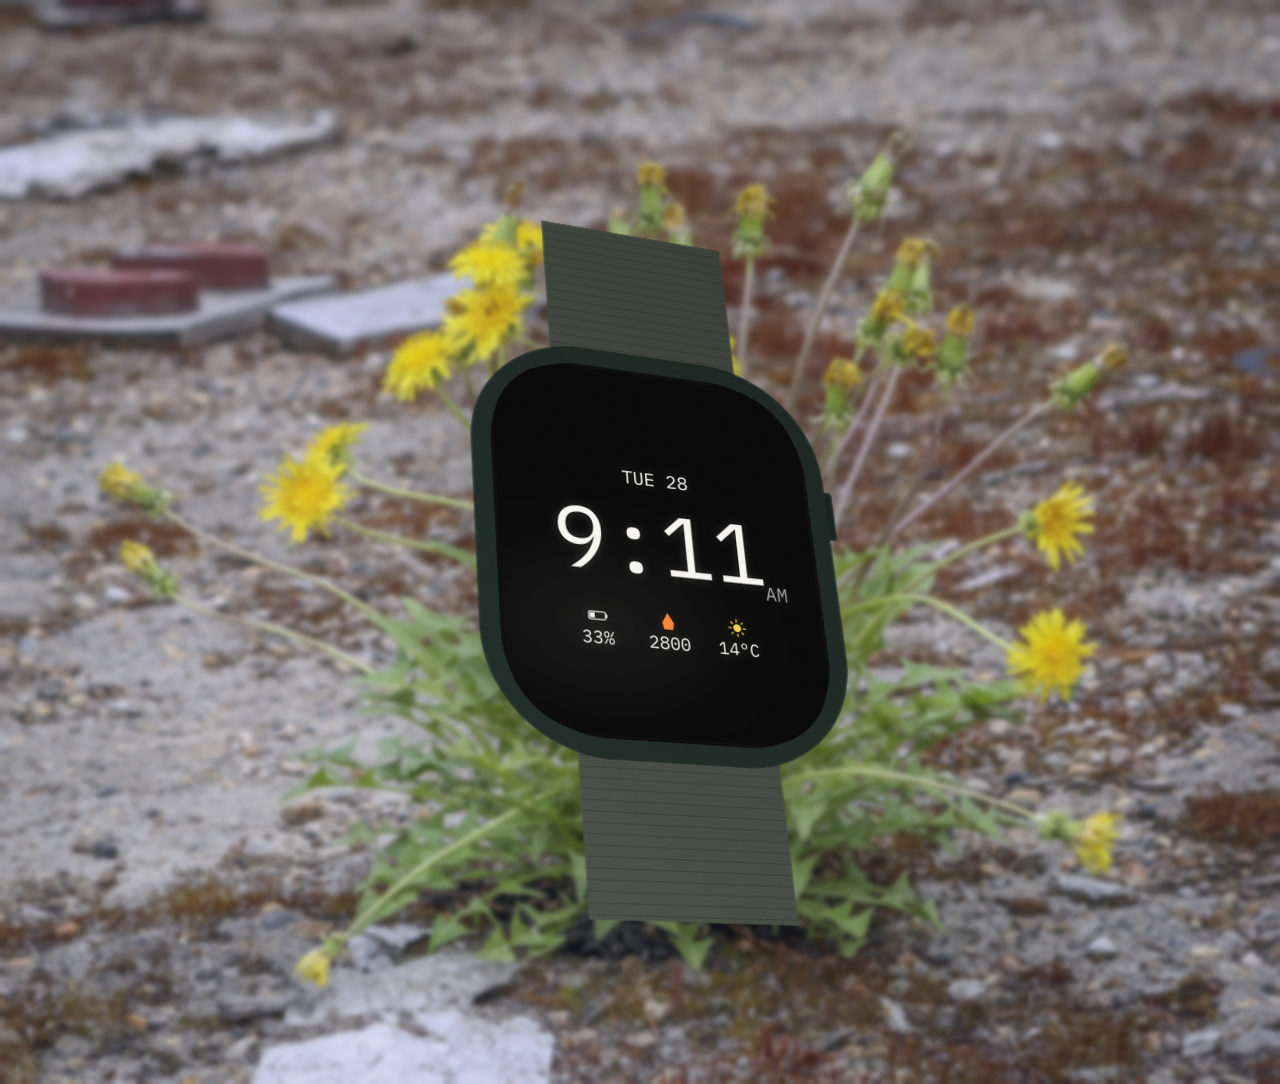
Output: 9h11
